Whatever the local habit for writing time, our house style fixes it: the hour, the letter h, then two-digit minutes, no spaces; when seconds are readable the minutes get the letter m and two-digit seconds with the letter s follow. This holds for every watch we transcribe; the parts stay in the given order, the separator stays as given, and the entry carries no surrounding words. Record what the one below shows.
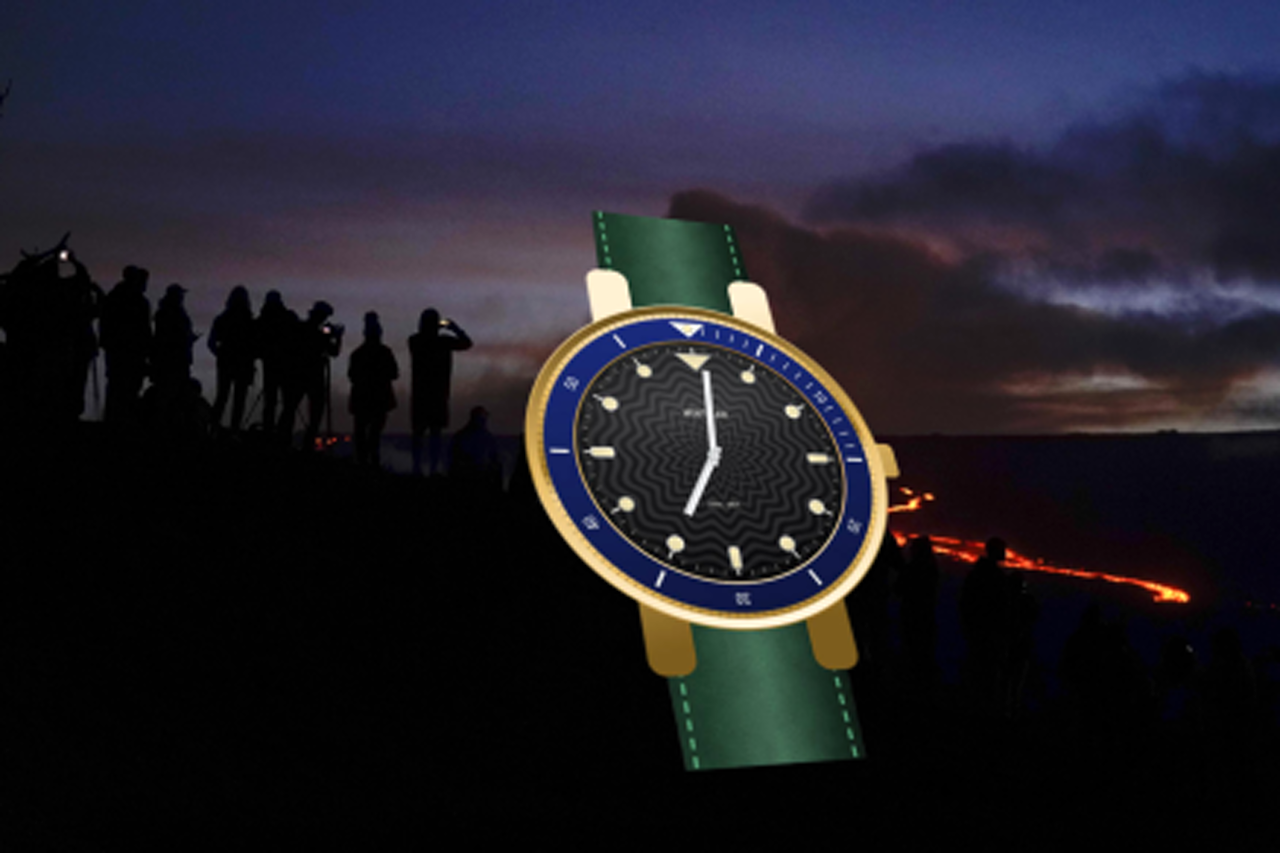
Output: 7h01
